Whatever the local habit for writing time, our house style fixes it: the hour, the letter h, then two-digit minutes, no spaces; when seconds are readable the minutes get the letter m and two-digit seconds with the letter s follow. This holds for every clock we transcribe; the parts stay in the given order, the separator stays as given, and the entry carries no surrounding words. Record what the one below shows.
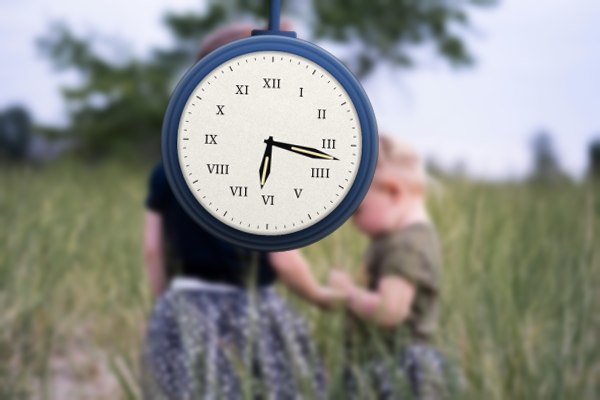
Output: 6h17
